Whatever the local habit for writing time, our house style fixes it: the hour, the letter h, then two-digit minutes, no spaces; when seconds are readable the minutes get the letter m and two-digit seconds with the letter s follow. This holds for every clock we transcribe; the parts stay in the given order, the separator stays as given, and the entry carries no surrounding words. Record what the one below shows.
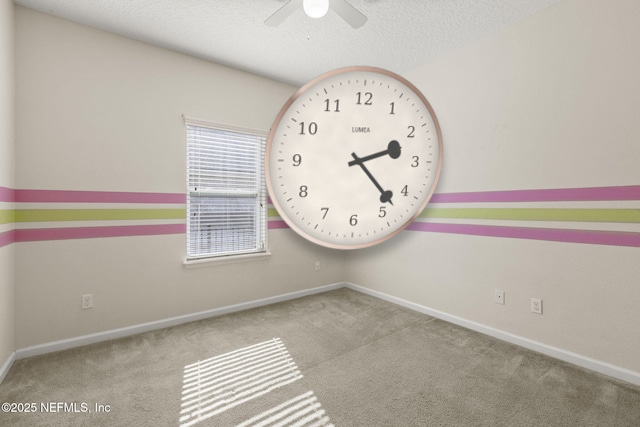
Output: 2h23
